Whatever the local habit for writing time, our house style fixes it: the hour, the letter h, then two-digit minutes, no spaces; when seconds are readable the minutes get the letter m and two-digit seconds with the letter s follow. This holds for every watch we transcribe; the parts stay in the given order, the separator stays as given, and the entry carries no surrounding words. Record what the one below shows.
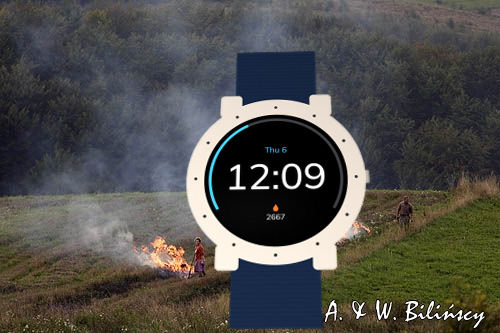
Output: 12h09
